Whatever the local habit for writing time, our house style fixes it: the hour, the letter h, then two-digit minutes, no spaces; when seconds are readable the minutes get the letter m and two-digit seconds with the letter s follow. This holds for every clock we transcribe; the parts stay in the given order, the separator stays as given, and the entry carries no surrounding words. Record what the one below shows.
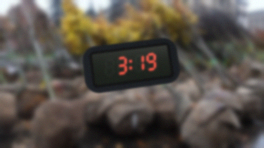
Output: 3h19
